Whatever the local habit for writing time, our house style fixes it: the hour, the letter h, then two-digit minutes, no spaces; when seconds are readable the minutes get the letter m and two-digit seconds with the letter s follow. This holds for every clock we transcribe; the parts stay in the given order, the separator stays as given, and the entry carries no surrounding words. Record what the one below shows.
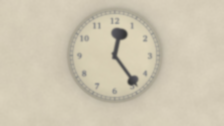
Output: 12h24
